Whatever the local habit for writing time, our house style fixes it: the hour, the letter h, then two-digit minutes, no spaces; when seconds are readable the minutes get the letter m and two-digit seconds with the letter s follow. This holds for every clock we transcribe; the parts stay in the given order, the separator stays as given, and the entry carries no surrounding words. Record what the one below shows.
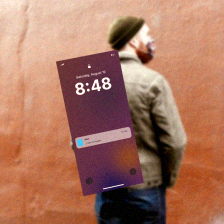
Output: 8h48
